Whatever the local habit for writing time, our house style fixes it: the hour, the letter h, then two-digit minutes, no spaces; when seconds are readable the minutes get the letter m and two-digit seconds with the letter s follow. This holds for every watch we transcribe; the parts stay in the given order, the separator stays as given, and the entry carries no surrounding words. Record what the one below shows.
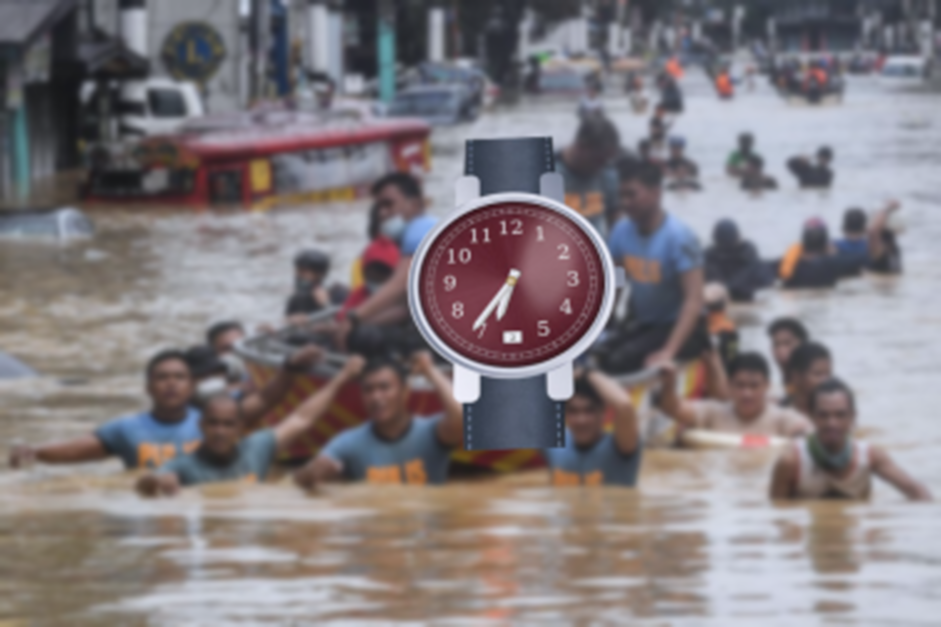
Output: 6h36
